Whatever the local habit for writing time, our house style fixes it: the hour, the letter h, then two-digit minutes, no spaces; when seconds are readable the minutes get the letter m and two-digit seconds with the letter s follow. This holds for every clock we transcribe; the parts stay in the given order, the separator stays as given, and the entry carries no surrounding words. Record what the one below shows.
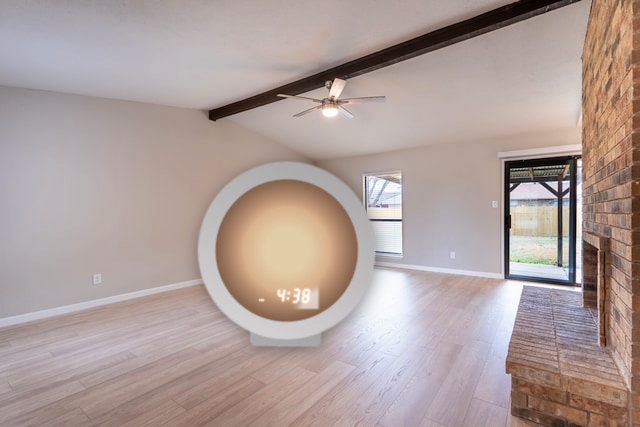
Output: 4h38
